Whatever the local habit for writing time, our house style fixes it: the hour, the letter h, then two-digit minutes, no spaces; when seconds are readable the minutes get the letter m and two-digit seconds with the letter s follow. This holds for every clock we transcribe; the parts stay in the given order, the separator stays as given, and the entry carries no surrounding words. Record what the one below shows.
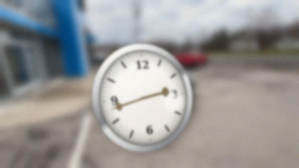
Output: 2h43
